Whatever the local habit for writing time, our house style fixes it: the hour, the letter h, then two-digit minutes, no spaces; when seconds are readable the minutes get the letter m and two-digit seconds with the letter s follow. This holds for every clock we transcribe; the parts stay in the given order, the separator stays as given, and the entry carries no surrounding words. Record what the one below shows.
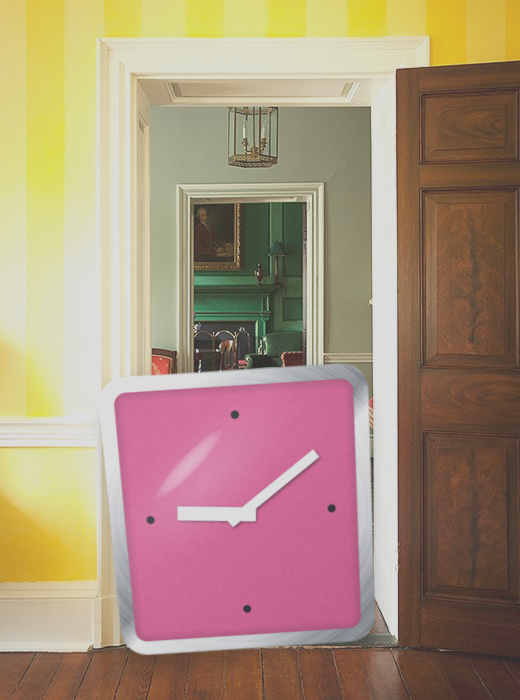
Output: 9h09
